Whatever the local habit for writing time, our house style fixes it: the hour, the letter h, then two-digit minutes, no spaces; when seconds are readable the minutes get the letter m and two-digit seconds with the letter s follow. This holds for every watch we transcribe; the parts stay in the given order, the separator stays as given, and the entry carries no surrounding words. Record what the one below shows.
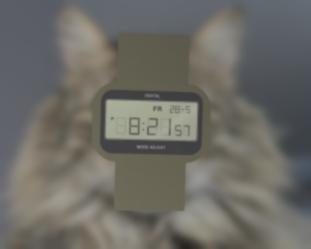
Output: 8h21m57s
